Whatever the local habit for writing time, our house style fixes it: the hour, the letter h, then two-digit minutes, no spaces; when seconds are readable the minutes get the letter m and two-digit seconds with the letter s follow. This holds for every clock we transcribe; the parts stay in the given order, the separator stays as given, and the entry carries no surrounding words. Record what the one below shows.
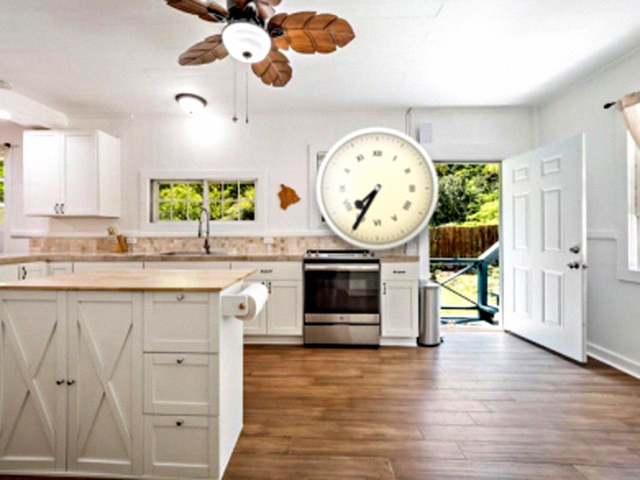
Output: 7h35
